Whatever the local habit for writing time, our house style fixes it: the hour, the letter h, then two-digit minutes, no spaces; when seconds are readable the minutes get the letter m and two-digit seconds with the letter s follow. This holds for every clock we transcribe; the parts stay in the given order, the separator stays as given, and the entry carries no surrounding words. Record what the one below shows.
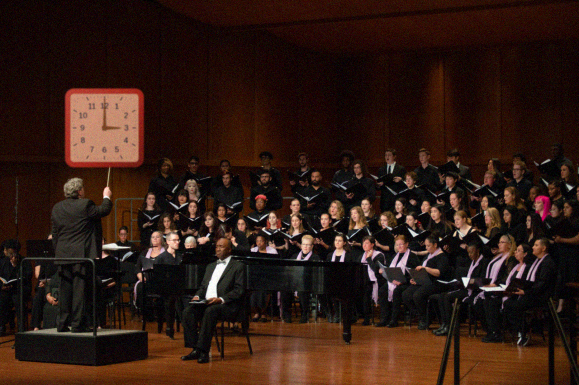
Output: 3h00
